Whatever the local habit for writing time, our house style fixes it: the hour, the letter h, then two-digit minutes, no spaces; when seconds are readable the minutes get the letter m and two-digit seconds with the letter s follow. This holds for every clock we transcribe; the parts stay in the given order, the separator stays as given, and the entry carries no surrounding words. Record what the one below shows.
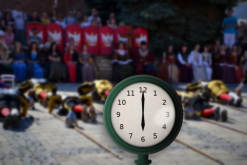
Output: 6h00
